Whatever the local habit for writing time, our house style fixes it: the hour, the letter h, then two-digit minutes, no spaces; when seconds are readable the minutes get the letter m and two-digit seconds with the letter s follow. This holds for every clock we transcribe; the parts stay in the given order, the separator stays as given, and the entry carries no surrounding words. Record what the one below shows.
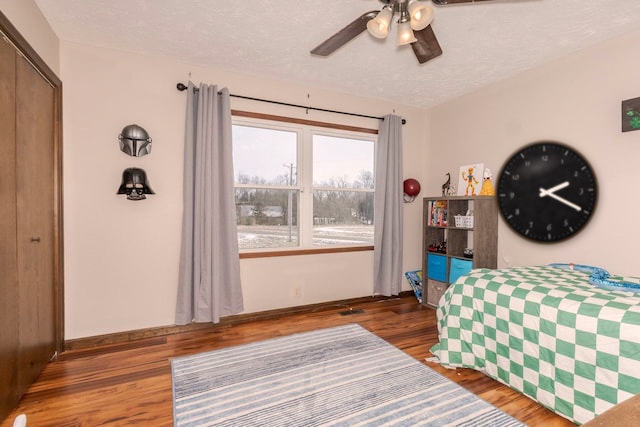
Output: 2h20
